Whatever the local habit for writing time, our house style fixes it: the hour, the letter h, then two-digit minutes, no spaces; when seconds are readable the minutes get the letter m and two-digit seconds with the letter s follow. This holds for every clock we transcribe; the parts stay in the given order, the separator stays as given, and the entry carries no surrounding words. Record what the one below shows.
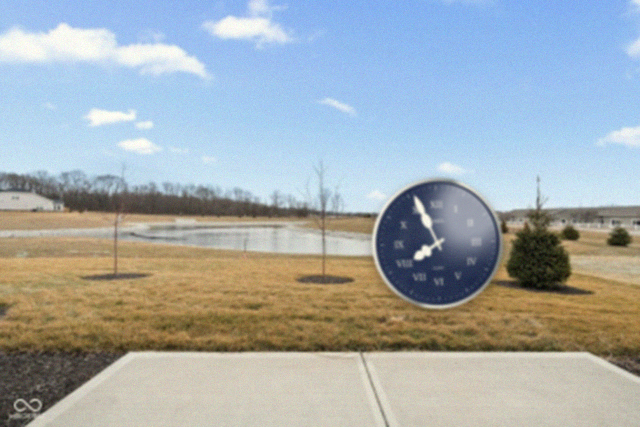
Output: 7h56
